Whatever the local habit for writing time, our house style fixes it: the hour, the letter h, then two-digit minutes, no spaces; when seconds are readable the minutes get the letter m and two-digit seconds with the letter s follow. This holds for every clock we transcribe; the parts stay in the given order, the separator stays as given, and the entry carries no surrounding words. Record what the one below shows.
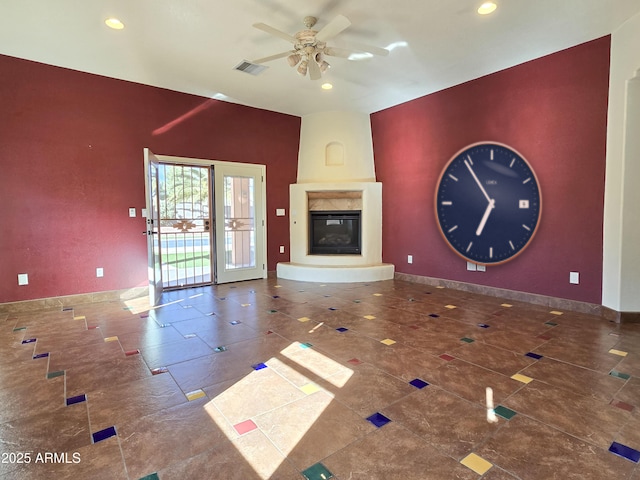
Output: 6h54
